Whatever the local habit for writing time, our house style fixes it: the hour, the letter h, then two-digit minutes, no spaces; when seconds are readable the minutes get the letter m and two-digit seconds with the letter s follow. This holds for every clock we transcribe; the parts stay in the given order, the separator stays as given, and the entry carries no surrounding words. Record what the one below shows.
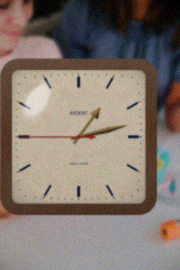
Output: 1h12m45s
